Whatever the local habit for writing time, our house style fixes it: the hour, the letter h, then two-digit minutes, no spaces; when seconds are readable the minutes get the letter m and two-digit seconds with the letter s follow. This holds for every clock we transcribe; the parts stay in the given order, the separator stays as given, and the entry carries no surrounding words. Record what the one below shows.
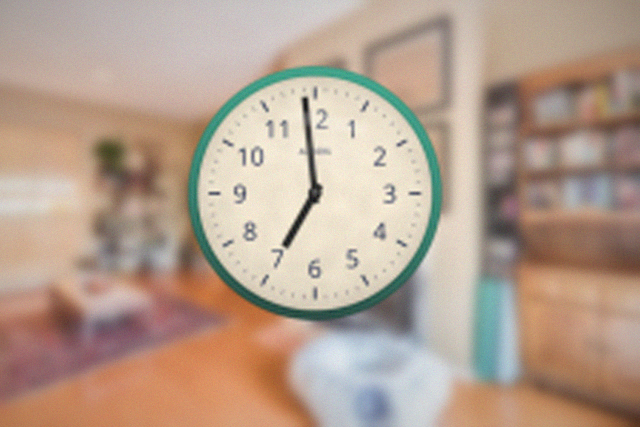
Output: 6h59
